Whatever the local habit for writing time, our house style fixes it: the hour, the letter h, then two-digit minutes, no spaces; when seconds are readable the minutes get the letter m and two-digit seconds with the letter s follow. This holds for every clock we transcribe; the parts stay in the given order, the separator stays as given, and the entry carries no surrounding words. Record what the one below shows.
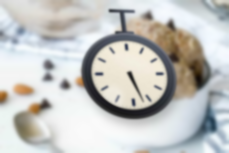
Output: 5h27
